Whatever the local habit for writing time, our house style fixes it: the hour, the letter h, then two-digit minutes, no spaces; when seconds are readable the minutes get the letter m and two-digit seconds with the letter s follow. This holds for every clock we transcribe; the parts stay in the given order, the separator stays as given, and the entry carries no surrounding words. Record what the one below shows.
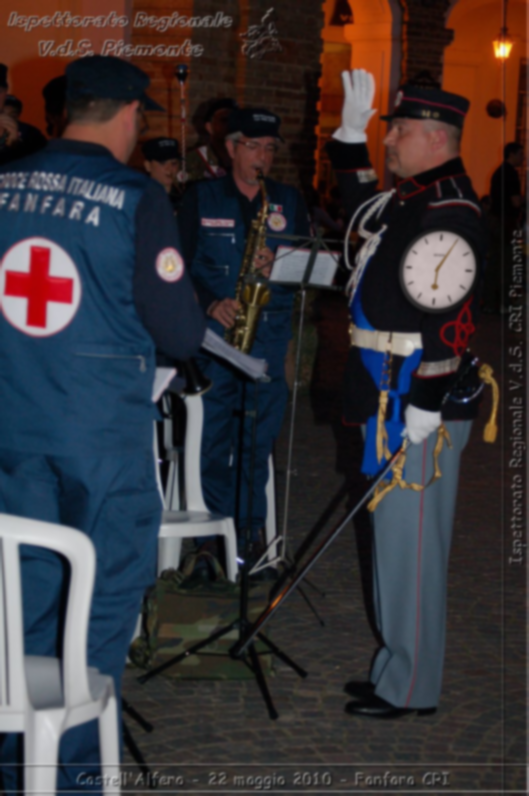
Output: 6h05
